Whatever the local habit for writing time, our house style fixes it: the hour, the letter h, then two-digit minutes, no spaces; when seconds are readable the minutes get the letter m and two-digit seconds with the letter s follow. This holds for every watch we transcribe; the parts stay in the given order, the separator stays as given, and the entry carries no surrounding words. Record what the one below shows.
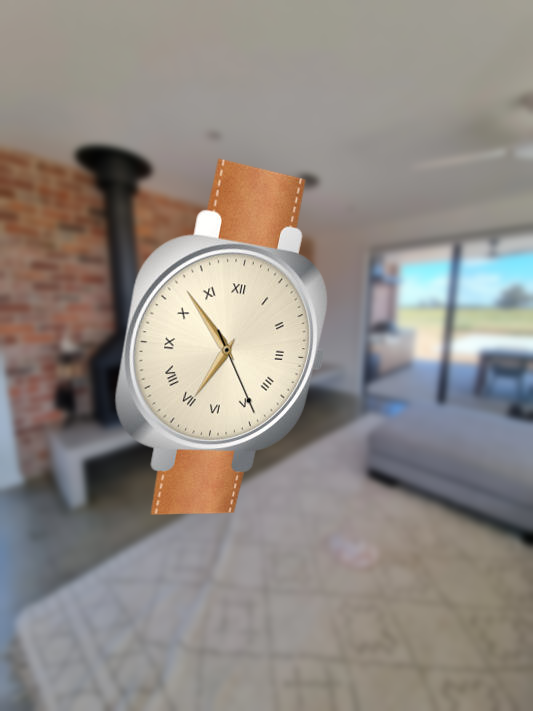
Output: 6h52m24s
